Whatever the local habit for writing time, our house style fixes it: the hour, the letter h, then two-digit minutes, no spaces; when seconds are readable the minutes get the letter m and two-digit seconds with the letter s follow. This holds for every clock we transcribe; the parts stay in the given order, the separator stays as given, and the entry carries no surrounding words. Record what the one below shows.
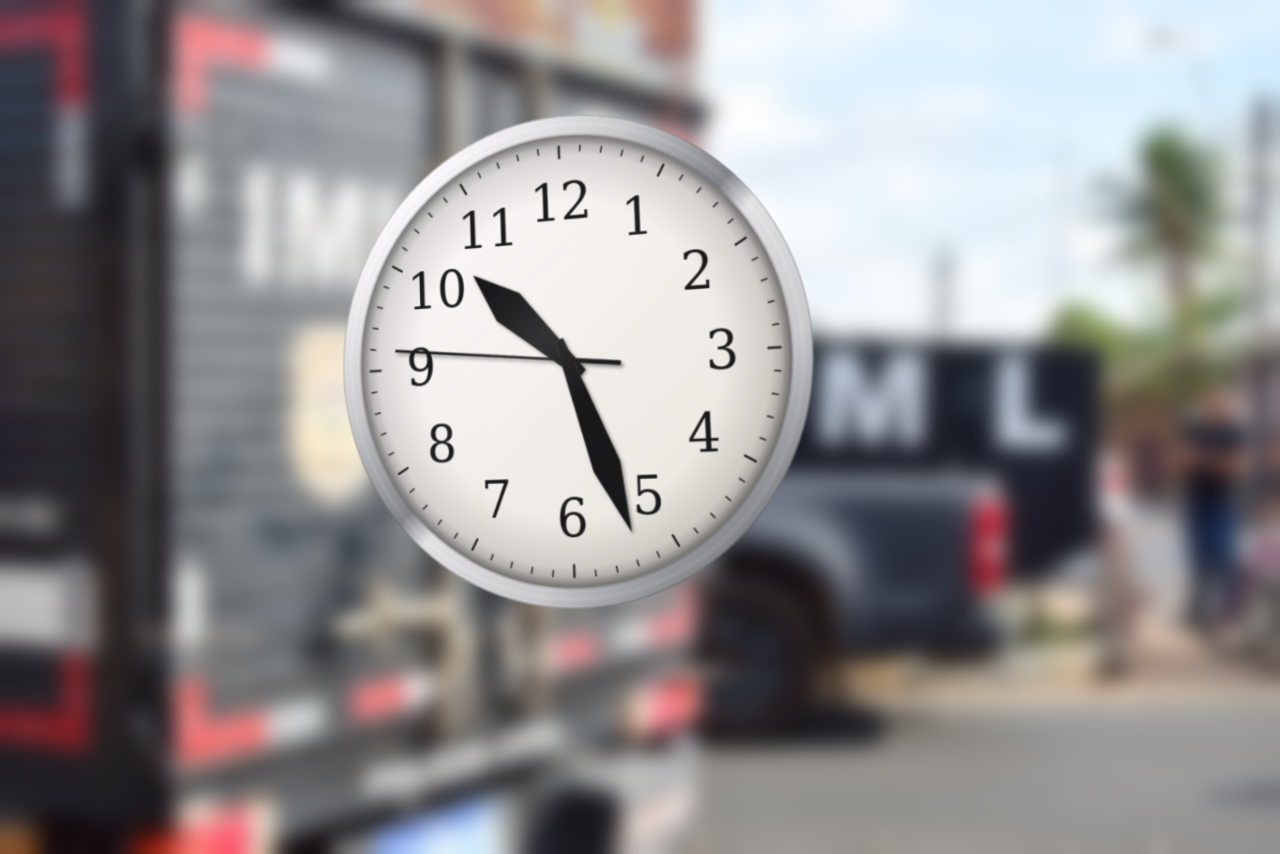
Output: 10h26m46s
